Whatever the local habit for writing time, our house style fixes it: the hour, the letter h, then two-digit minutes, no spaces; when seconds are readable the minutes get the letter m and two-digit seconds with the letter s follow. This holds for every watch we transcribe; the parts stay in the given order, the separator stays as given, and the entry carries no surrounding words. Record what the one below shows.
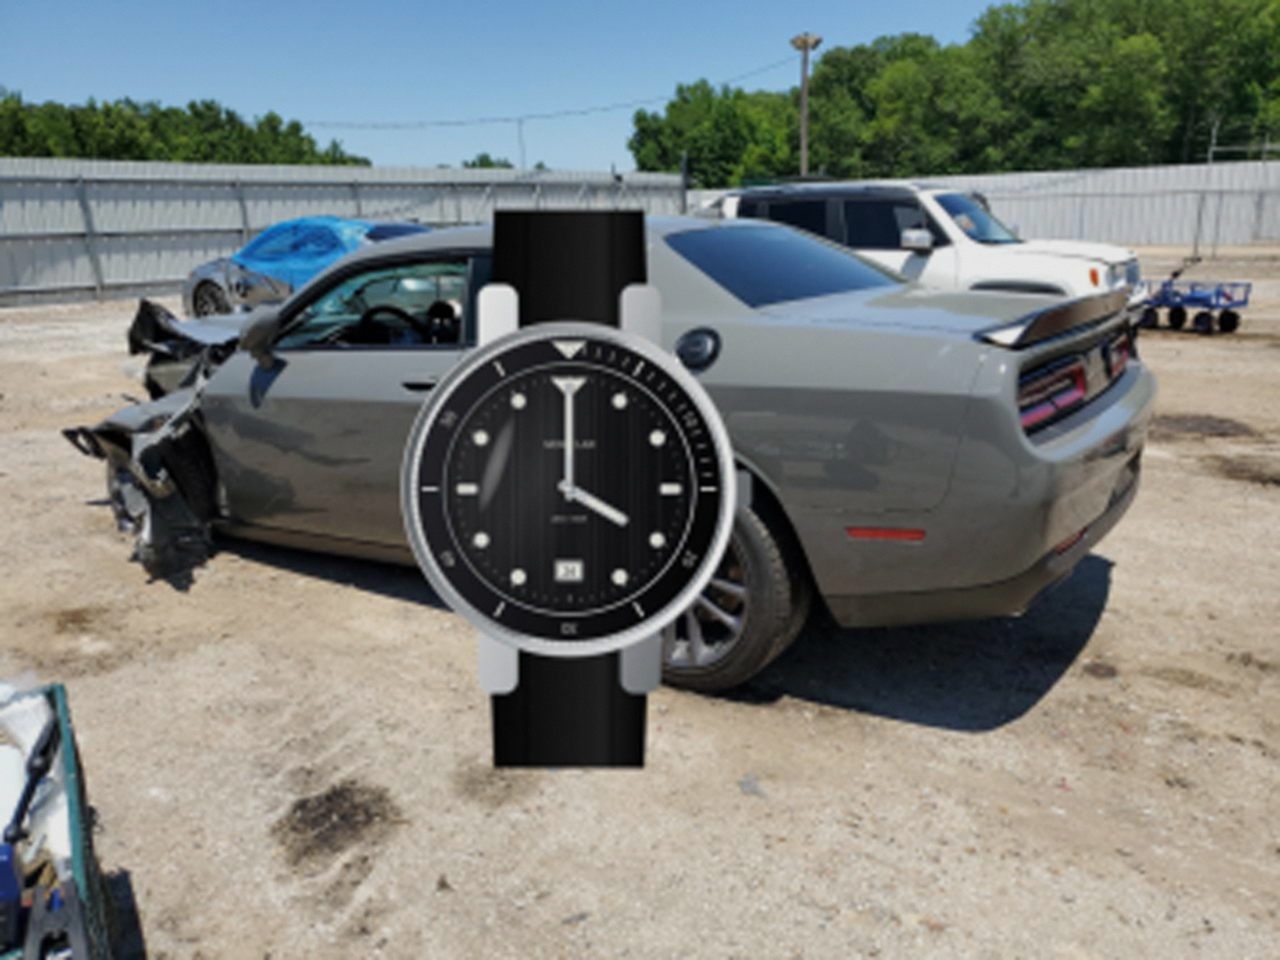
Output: 4h00
